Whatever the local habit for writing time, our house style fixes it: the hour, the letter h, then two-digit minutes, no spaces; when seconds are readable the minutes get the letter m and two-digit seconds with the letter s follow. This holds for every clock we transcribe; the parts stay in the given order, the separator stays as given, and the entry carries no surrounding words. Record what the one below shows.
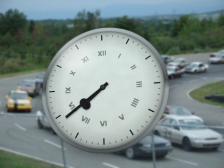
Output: 7h39
